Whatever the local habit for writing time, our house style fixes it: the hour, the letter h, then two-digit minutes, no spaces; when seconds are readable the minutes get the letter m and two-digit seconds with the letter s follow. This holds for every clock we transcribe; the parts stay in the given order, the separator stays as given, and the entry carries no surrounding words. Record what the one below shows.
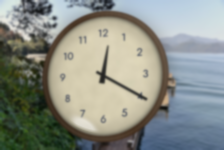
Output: 12h20
